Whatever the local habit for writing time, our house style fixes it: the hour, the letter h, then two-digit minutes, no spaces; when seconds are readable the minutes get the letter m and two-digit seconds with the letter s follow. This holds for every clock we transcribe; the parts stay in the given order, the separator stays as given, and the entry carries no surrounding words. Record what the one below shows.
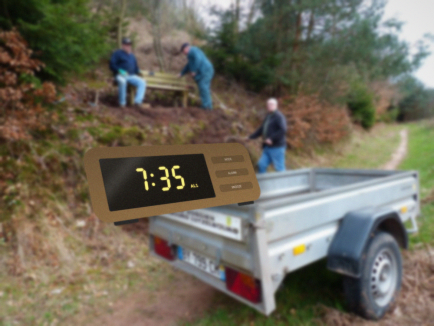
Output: 7h35
